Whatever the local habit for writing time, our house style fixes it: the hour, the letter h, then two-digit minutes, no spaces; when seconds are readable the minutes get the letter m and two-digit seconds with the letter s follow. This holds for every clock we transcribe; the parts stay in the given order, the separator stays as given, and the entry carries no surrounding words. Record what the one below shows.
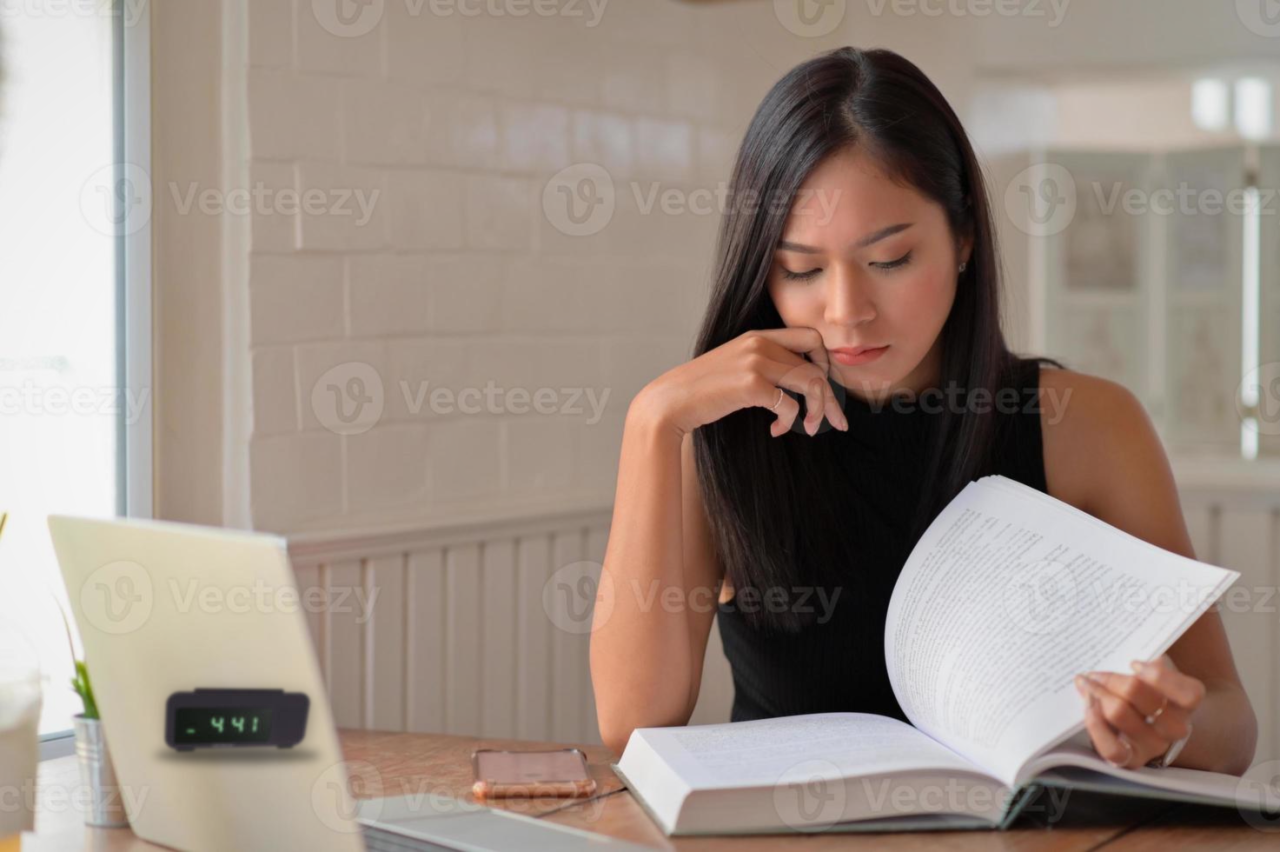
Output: 4h41
